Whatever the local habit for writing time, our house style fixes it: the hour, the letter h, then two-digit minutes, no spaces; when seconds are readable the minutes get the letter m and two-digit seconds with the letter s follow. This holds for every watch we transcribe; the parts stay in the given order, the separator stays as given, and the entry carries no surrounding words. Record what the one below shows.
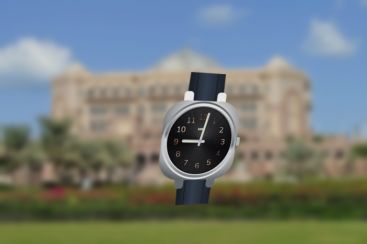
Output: 9h02
